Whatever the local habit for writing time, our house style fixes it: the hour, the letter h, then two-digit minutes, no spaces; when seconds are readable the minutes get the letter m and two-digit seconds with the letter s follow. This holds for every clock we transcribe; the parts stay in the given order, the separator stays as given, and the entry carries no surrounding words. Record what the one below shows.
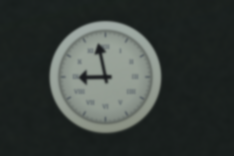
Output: 8h58
